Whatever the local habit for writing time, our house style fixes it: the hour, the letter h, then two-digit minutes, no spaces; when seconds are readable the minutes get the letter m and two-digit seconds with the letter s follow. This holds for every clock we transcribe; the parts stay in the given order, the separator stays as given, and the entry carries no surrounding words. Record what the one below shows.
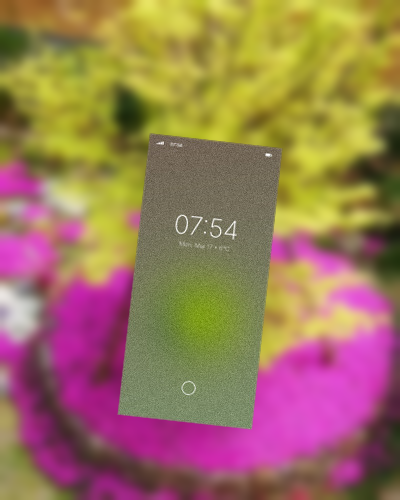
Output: 7h54
